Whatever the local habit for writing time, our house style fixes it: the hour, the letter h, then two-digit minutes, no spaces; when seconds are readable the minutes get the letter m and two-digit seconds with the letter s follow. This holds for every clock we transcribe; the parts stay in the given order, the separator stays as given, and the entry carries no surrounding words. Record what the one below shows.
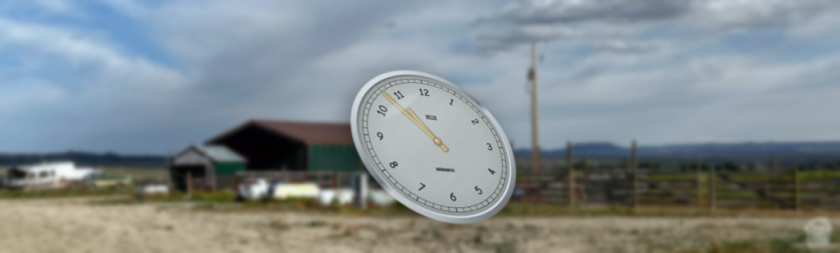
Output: 10h53
